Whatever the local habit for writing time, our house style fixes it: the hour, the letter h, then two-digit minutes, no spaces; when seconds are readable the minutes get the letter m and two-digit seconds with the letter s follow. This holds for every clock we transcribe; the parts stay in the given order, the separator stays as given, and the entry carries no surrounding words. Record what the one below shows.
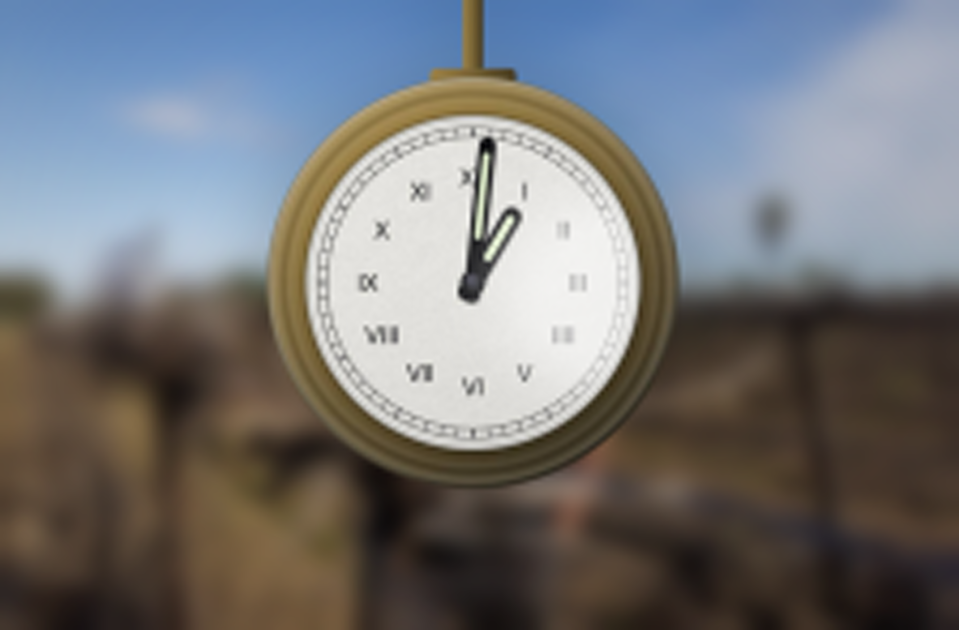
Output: 1h01
